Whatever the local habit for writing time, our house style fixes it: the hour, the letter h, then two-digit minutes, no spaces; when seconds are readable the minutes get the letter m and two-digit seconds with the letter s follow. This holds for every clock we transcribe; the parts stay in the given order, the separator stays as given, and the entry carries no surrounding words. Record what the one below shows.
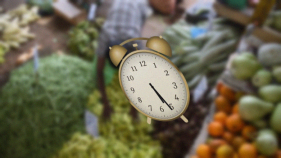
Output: 5h26
